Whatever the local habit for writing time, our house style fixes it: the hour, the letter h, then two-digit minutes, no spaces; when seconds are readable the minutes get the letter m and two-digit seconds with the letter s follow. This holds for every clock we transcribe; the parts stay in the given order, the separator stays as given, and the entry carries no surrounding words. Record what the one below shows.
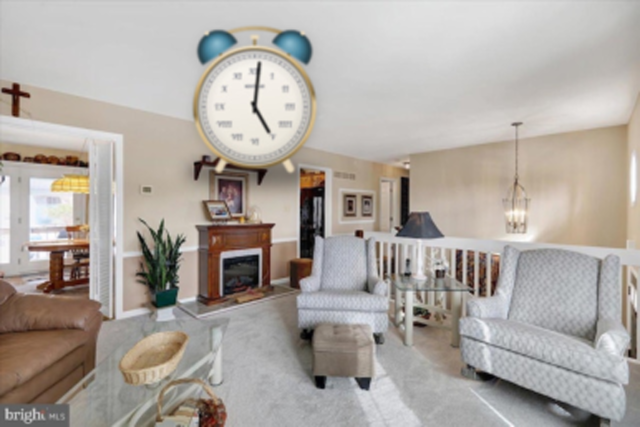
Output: 5h01
